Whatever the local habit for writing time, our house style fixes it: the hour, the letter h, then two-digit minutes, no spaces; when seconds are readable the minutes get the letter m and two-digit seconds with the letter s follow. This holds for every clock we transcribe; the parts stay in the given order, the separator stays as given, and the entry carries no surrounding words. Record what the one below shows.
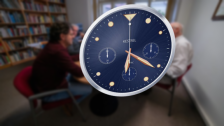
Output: 6h21
